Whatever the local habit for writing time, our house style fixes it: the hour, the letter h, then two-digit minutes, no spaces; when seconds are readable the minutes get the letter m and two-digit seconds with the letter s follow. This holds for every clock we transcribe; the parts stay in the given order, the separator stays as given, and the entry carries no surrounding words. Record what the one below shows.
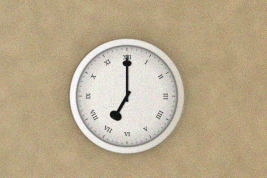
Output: 7h00
